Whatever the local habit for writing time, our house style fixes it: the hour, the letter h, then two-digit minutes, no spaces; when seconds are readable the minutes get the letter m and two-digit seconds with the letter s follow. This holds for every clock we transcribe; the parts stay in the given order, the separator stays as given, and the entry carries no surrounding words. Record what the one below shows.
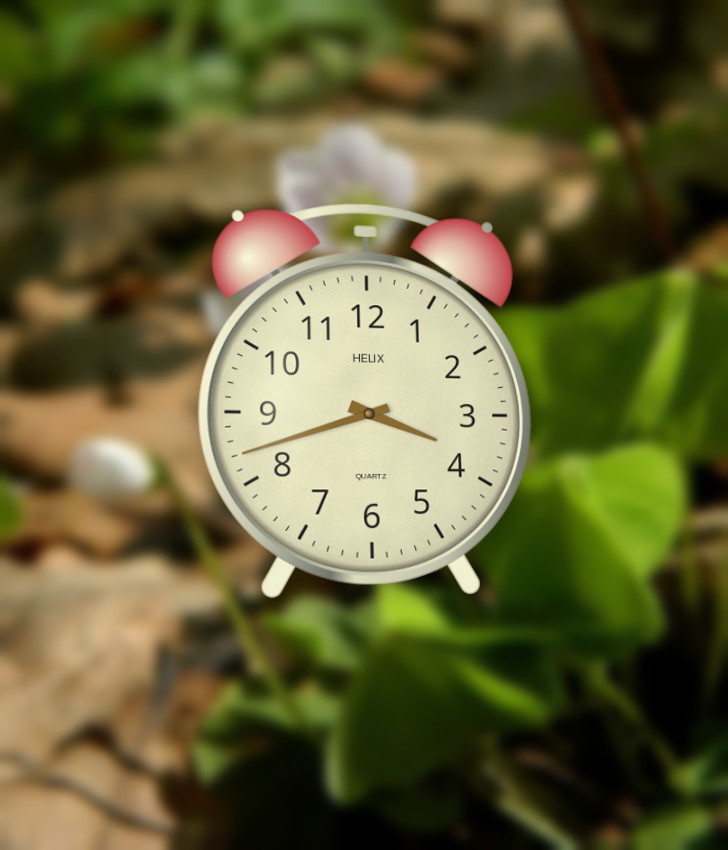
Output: 3h42
